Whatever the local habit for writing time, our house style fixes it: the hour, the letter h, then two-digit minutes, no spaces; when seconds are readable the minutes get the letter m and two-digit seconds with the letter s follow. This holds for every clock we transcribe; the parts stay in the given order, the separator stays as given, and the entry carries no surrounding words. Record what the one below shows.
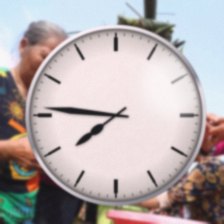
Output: 7h46
